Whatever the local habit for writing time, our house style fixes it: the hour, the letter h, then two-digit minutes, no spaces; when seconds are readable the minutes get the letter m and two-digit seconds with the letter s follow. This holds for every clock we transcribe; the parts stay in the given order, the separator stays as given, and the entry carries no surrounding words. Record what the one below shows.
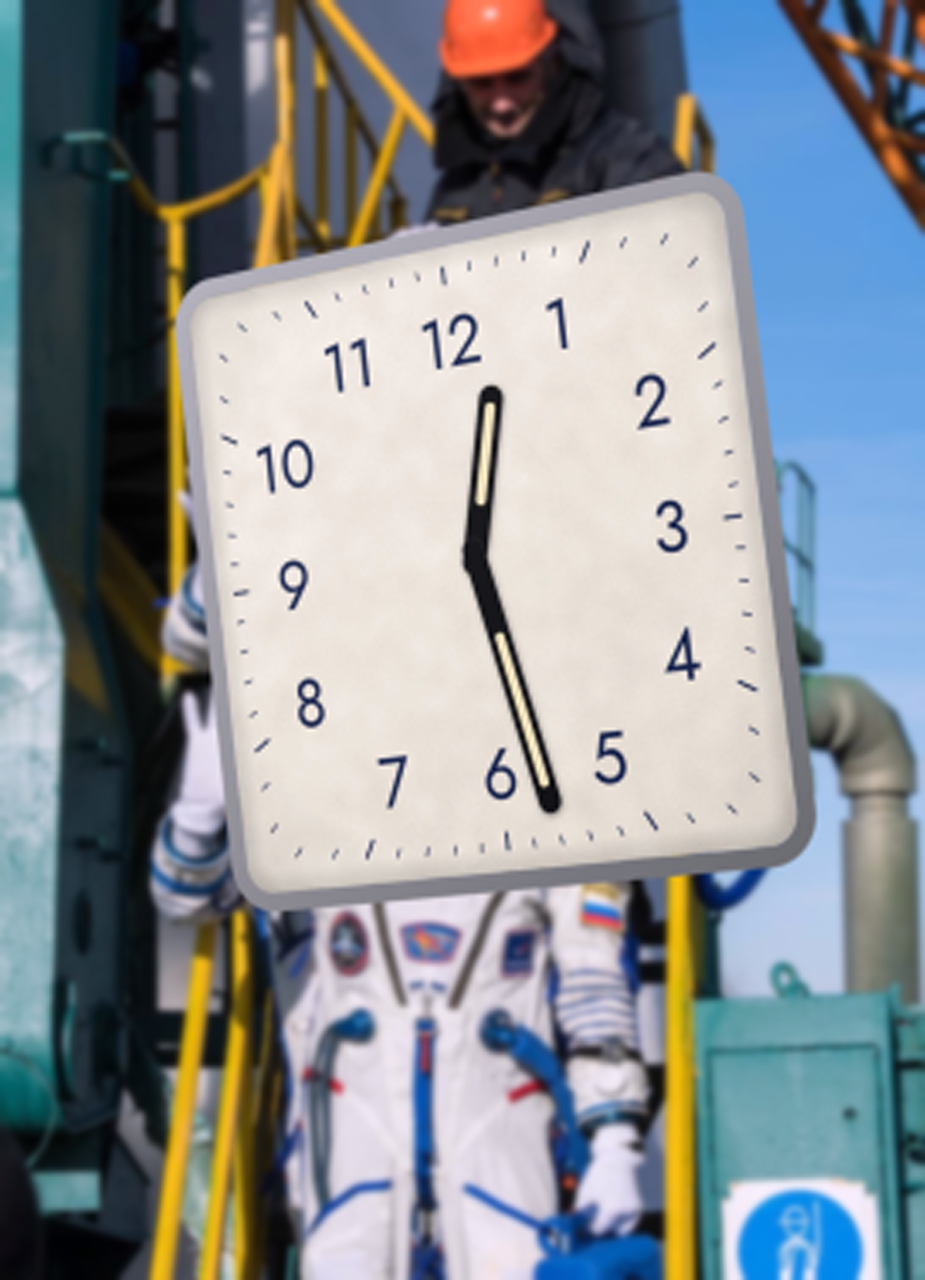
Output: 12h28
